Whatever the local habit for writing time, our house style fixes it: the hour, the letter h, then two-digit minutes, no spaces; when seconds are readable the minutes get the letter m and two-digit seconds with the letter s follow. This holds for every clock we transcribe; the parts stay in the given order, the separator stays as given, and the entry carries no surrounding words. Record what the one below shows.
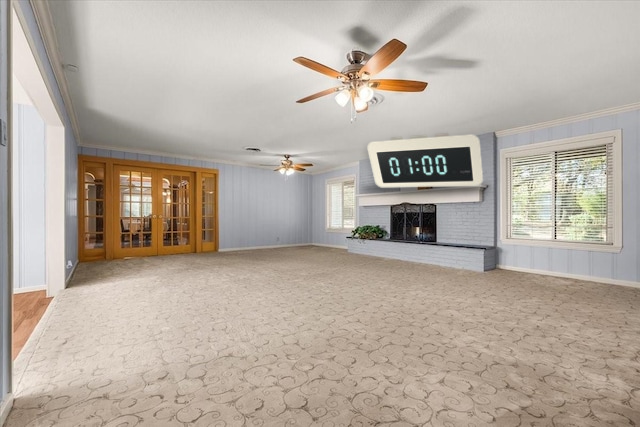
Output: 1h00
